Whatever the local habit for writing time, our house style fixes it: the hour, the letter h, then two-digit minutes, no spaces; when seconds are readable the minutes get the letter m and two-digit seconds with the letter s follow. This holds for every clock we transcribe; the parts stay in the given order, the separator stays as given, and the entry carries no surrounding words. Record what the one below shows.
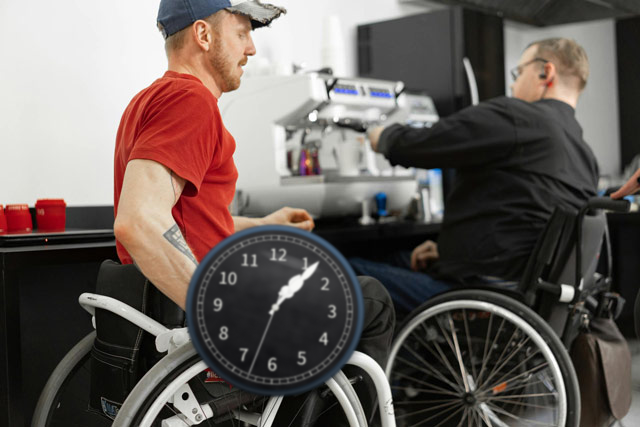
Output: 1h06m33s
